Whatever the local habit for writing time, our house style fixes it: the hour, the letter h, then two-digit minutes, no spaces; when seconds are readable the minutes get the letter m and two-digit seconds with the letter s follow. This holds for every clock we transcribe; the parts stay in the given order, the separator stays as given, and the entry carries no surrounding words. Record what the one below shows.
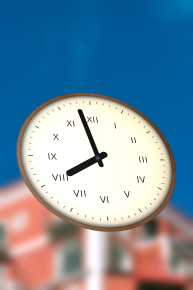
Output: 7h58
